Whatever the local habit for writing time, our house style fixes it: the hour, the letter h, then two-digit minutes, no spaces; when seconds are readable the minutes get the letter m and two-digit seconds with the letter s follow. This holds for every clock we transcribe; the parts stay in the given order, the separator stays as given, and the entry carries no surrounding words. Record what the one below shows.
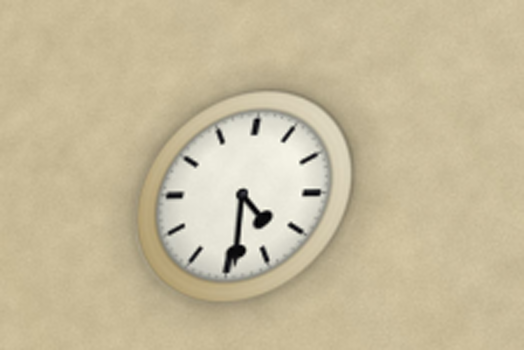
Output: 4h29
